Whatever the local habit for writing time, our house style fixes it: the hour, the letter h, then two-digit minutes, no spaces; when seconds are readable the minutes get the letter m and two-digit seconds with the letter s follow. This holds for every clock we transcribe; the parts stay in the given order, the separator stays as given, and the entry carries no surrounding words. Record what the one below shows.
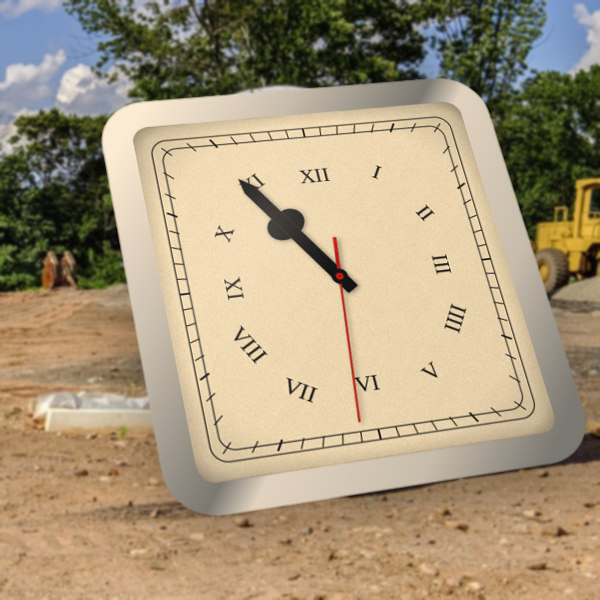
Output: 10h54m31s
